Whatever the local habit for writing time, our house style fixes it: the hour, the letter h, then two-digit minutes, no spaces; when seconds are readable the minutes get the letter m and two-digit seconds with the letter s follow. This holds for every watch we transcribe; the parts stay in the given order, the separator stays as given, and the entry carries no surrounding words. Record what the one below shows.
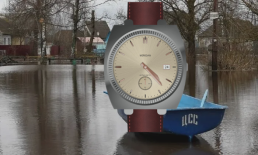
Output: 4h23
